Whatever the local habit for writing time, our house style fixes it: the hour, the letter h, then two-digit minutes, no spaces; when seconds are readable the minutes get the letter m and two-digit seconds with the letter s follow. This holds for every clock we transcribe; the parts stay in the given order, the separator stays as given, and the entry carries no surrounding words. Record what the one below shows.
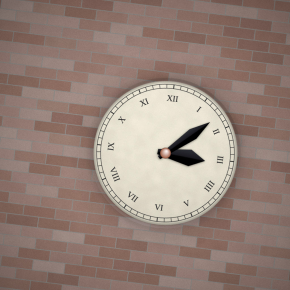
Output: 3h08
